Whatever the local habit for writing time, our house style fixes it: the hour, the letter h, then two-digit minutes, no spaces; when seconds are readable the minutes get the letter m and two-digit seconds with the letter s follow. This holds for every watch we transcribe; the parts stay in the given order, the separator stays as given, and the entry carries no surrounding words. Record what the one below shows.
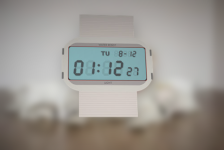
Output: 1h12m27s
